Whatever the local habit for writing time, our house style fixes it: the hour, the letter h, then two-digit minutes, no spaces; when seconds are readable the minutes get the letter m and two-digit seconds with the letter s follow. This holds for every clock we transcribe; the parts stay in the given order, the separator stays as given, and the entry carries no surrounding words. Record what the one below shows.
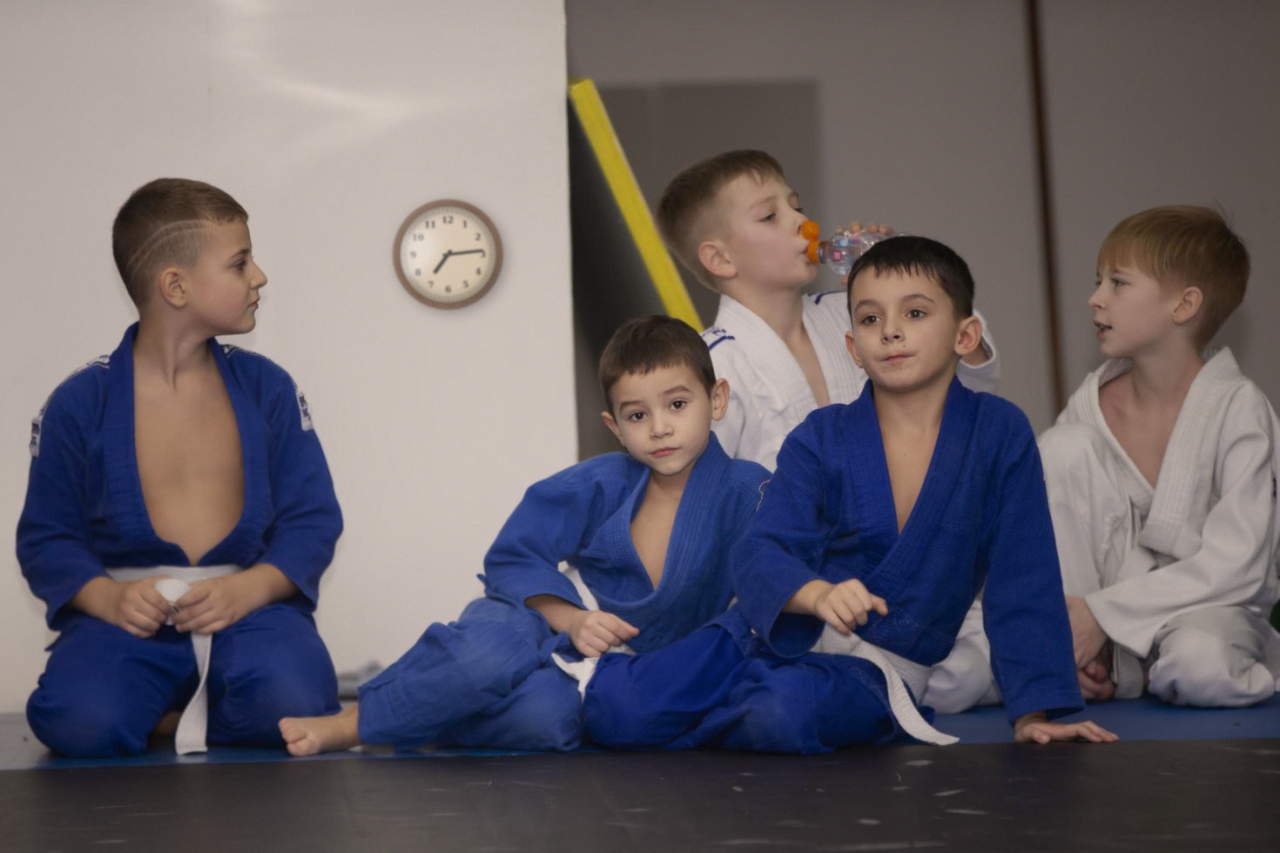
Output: 7h14
